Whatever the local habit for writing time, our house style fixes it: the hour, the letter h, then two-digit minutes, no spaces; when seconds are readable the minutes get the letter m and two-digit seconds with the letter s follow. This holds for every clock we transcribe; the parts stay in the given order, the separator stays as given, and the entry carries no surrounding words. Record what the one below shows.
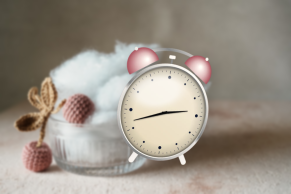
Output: 2h42
